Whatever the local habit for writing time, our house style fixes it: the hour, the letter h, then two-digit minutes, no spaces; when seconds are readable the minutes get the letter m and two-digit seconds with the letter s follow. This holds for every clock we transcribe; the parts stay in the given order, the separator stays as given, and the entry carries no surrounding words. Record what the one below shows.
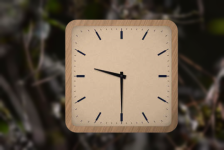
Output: 9h30
